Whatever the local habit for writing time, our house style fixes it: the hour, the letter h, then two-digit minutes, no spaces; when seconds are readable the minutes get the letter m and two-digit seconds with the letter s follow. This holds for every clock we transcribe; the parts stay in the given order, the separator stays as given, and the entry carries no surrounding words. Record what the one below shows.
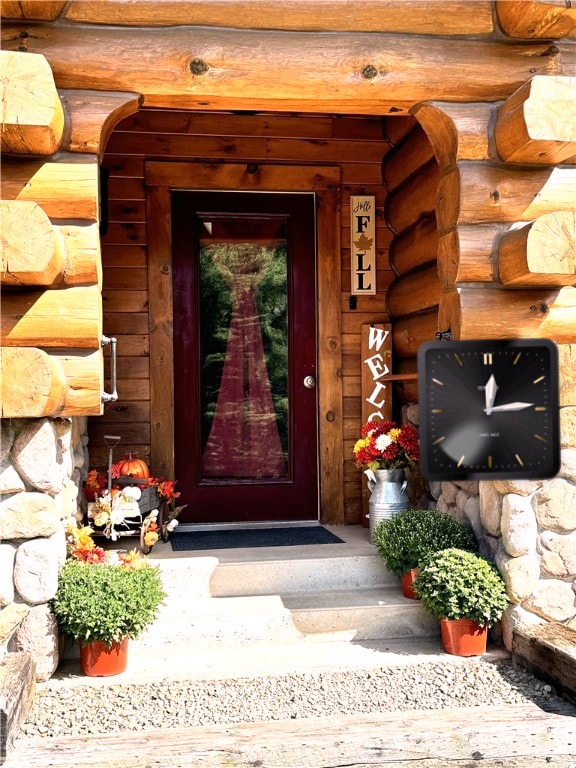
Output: 12h14
